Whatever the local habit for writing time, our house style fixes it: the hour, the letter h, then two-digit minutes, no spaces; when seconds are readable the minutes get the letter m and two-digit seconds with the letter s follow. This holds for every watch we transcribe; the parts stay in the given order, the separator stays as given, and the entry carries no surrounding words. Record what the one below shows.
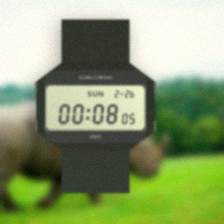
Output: 0h08m05s
